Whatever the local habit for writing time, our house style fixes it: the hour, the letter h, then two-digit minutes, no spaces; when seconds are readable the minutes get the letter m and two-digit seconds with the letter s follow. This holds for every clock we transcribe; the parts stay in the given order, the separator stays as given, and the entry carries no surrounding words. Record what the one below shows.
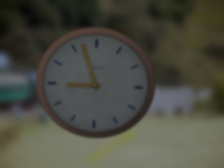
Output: 8h57
